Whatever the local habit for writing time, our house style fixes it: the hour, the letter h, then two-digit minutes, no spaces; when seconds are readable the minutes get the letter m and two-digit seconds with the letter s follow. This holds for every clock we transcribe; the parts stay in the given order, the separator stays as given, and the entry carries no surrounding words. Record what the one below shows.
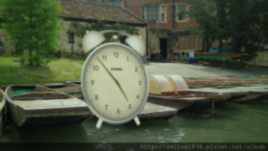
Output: 4h53
